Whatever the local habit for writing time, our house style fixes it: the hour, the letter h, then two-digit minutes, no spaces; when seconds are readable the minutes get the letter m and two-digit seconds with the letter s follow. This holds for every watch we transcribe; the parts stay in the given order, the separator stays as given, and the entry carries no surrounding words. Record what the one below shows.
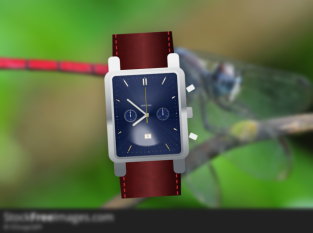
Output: 7h52
